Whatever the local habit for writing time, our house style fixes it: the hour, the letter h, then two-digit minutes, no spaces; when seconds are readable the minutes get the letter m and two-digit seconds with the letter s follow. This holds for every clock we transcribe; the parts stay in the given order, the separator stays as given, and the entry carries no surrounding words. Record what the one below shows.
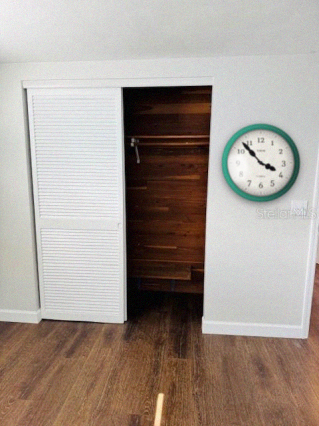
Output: 3h53
